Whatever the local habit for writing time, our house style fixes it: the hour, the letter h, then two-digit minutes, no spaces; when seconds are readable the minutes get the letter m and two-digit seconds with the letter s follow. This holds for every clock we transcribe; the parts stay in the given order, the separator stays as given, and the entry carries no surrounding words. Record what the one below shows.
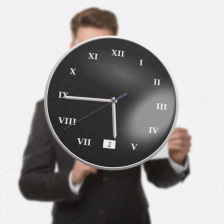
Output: 5h44m39s
